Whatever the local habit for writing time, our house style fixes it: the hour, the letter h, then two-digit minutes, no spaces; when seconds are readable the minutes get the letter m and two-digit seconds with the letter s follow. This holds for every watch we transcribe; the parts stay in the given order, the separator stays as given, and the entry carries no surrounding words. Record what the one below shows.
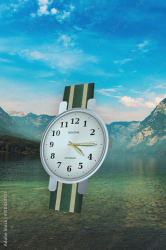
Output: 4h15
